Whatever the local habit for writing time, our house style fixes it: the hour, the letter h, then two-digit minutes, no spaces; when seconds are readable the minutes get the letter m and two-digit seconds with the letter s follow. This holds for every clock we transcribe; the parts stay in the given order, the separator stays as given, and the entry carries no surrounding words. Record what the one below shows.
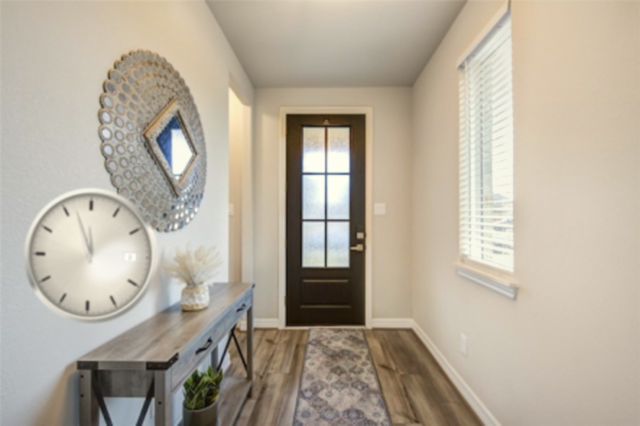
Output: 11h57
